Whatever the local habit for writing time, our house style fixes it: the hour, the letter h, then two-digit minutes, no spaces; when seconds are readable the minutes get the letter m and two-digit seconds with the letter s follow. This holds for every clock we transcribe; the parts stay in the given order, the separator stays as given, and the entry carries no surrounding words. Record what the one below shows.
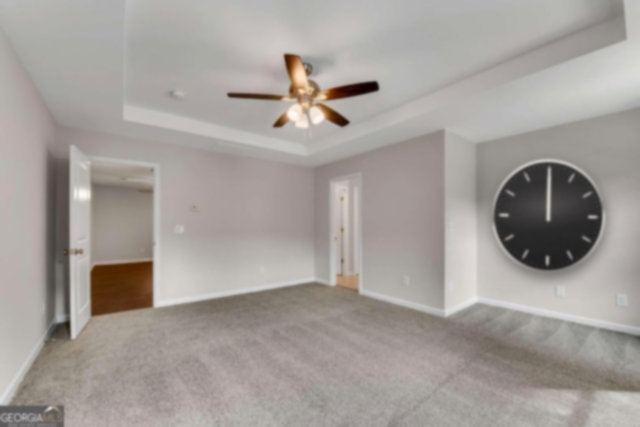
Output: 12h00
